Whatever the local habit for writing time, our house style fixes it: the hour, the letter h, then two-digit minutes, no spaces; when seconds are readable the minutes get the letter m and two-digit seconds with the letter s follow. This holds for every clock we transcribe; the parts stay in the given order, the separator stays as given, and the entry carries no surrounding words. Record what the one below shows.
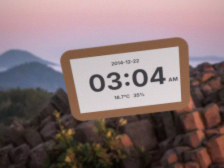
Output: 3h04
